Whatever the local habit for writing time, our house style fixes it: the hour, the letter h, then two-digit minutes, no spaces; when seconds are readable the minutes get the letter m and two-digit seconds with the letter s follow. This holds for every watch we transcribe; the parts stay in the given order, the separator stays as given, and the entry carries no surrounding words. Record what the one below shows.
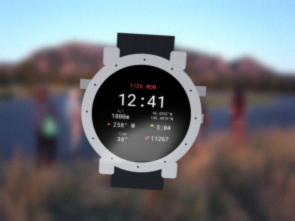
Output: 12h41
